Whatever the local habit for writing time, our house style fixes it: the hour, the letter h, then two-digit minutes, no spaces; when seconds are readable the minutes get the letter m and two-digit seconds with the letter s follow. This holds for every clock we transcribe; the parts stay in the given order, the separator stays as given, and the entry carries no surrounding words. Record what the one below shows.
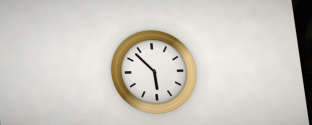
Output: 5h53
